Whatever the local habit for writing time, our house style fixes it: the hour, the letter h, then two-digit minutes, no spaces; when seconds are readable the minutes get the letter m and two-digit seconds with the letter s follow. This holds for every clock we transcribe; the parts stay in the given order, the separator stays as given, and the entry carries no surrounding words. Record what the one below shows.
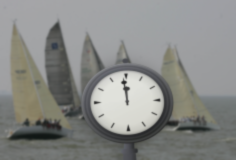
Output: 11h59
